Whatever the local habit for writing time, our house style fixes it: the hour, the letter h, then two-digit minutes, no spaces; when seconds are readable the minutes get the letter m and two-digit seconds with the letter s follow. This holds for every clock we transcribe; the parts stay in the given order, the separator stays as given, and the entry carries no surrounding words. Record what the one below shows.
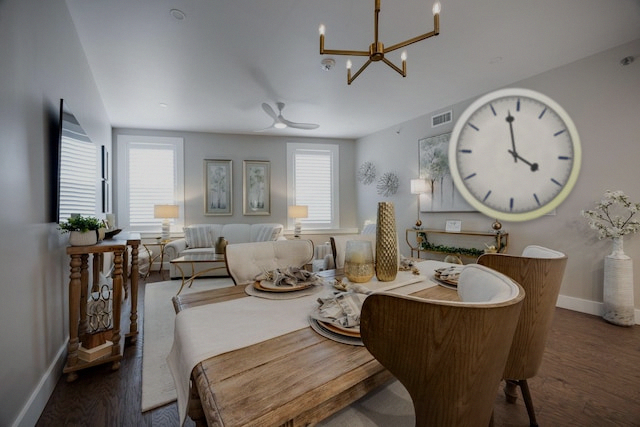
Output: 3h58
